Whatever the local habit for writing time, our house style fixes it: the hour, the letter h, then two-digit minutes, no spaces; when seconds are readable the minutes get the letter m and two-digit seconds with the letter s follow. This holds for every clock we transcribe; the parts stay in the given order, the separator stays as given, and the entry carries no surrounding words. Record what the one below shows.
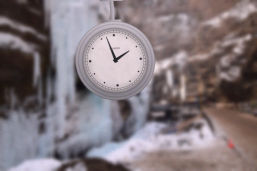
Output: 1h57
